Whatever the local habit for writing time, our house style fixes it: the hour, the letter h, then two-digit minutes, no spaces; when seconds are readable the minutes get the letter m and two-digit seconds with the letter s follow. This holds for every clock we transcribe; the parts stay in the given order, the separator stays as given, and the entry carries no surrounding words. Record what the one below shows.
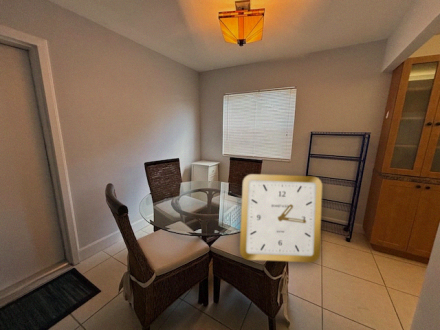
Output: 1h16
